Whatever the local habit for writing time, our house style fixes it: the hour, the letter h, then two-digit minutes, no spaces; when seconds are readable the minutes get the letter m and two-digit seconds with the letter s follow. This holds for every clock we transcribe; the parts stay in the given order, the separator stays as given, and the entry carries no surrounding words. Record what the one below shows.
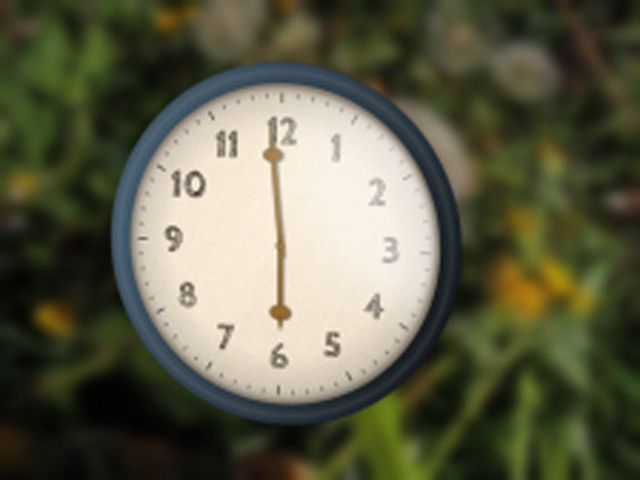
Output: 5h59
